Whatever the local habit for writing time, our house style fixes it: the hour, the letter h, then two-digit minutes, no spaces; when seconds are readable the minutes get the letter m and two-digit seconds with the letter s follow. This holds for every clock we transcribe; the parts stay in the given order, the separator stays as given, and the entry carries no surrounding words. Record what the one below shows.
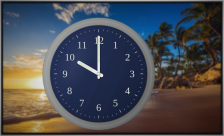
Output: 10h00
